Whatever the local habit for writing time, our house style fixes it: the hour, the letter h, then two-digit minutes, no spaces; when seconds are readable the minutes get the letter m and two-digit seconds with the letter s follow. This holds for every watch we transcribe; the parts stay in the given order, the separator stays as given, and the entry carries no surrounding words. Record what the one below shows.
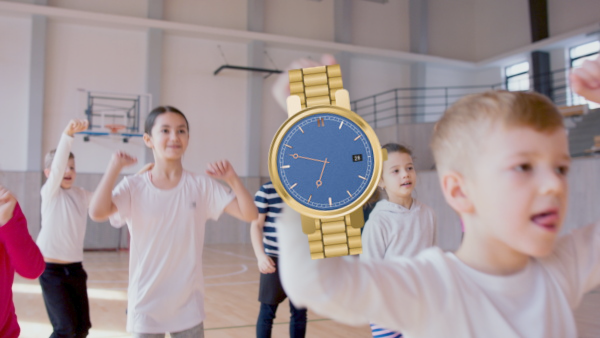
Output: 6h48
